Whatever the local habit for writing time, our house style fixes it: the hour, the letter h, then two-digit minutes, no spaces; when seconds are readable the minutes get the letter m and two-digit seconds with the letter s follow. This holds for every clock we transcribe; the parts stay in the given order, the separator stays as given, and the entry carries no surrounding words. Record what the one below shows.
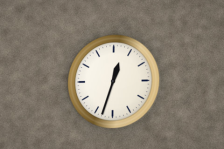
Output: 12h33
